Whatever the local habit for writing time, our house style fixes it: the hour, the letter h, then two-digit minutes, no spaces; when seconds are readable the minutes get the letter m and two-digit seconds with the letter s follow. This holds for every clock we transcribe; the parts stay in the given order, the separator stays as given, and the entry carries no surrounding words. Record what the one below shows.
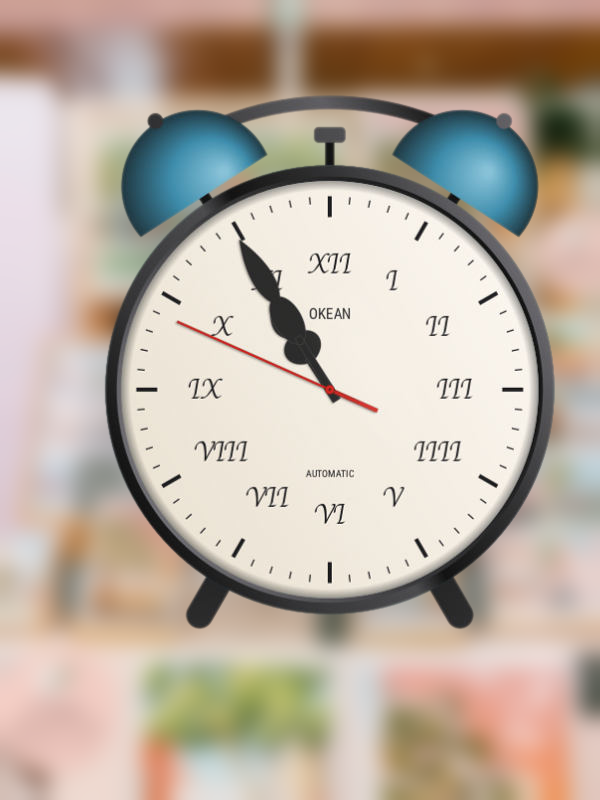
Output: 10h54m49s
